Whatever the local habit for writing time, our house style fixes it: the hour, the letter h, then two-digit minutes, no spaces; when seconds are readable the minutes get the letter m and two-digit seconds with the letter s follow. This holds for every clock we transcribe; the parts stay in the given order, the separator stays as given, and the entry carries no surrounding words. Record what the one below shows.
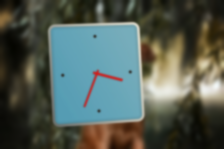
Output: 3h34
